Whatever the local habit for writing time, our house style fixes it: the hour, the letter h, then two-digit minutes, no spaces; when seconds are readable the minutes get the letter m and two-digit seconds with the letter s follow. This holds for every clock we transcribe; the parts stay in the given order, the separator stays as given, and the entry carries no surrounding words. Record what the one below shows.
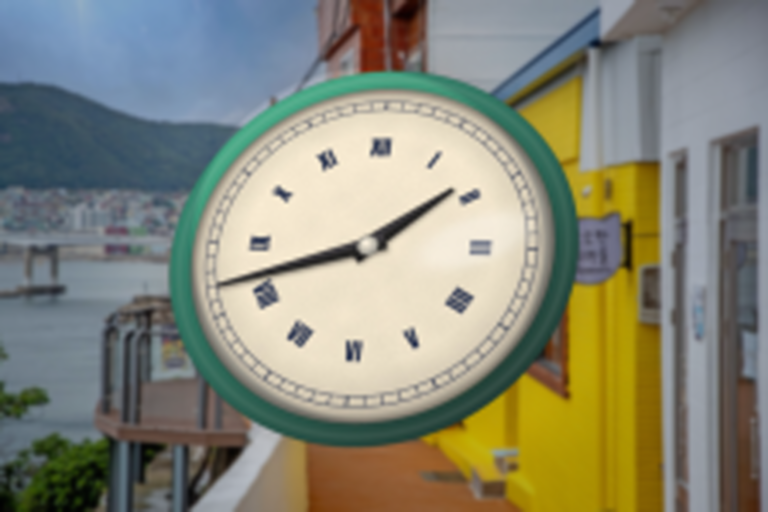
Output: 1h42
